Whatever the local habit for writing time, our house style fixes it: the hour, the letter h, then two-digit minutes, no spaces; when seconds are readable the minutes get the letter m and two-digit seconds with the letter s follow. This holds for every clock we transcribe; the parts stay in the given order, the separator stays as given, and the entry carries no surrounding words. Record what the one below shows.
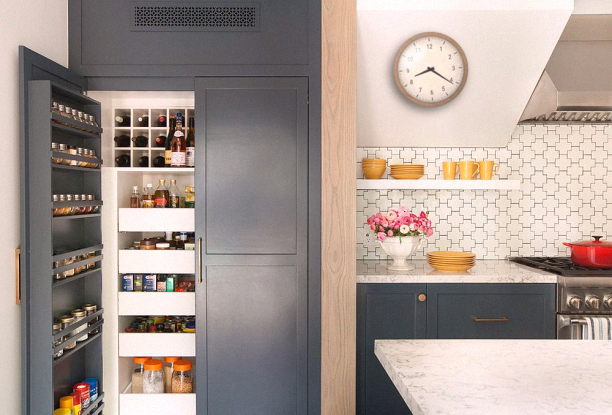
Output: 8h21
